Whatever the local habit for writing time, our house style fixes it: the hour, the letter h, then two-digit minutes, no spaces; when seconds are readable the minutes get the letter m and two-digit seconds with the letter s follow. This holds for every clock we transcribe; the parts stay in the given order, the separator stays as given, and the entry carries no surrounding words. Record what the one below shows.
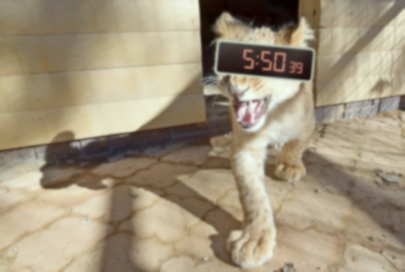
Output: 5h50
